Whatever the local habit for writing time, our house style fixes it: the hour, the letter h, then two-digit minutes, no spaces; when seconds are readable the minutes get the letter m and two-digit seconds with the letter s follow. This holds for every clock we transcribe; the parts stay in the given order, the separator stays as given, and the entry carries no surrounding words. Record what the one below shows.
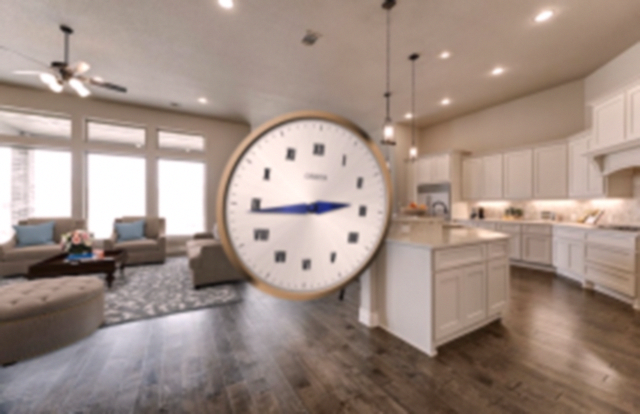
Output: 2h44
